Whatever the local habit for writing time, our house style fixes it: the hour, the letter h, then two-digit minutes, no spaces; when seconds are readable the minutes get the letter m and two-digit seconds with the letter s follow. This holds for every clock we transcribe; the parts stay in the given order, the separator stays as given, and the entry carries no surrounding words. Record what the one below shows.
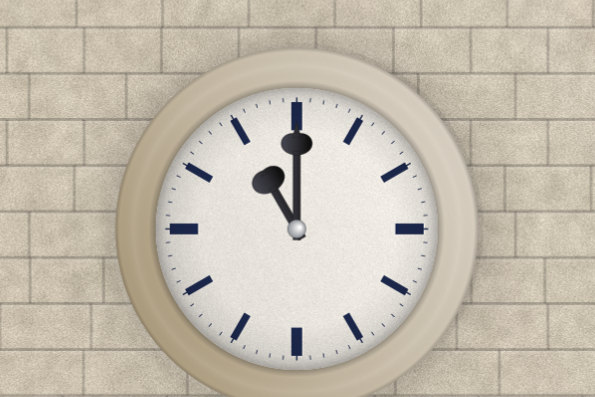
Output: 11h00
